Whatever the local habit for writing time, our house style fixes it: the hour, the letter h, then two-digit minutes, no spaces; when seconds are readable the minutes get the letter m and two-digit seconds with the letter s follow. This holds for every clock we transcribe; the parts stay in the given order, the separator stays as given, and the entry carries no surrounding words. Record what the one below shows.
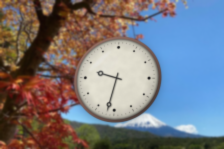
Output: 9h32
